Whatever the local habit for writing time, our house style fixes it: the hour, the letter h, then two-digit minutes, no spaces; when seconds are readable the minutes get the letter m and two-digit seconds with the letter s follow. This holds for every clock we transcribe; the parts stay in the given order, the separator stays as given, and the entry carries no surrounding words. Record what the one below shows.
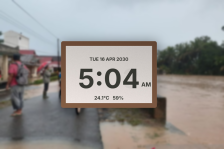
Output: 5h04
